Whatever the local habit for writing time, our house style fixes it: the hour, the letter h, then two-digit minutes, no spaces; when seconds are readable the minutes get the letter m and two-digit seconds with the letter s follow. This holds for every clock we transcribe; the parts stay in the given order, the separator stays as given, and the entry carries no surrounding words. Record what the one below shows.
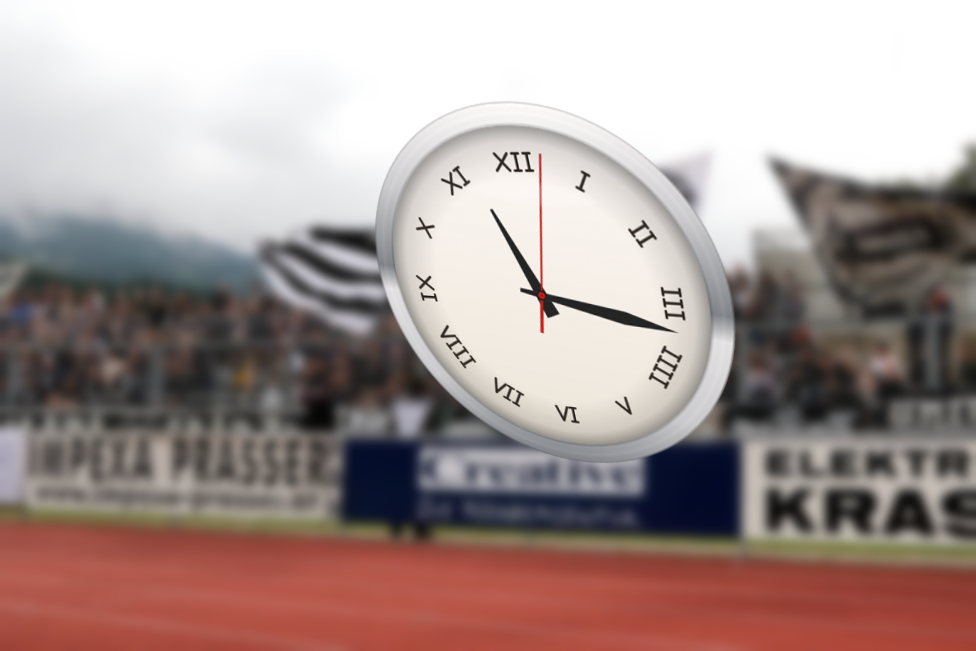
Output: 11h17m02s
